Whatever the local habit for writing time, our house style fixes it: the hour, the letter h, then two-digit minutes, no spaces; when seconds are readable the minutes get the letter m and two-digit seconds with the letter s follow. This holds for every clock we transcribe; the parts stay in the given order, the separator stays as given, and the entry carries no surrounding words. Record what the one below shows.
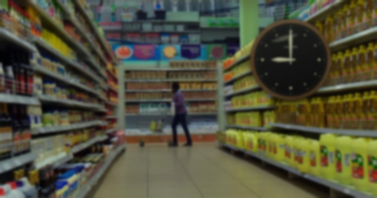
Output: 9h00
